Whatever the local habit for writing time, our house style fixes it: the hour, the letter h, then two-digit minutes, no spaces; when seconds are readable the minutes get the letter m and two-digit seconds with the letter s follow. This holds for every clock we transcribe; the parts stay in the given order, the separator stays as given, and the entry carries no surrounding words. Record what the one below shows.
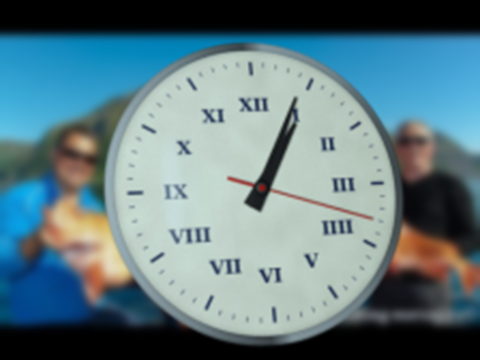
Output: 1h04m18s
